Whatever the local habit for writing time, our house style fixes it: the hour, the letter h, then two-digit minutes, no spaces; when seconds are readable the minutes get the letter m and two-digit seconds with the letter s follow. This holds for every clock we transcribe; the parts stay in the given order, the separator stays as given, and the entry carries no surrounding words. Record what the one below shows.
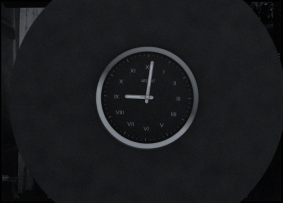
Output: 9h01
